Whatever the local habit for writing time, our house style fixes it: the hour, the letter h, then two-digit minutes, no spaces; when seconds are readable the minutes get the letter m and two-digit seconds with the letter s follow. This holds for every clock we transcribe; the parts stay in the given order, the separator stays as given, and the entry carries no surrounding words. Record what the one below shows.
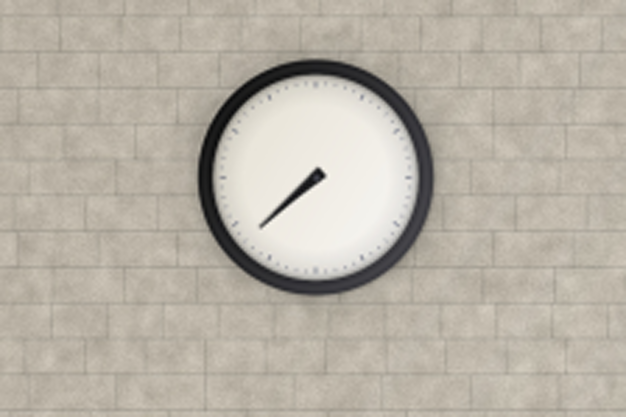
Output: 7h38
